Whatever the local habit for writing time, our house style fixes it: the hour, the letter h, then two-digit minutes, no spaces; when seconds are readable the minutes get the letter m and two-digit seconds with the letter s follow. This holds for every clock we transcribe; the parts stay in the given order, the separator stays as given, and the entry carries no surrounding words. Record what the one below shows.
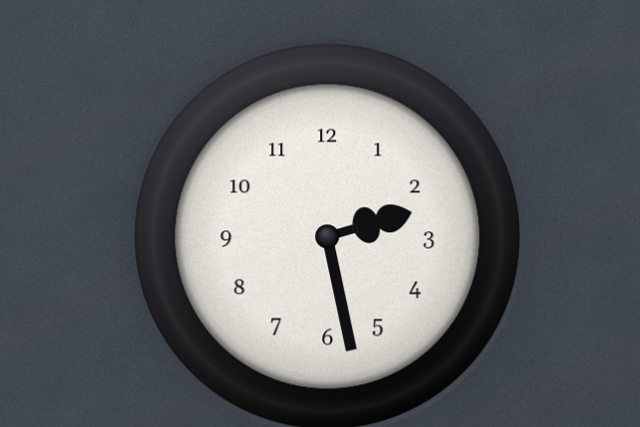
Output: 2h28
